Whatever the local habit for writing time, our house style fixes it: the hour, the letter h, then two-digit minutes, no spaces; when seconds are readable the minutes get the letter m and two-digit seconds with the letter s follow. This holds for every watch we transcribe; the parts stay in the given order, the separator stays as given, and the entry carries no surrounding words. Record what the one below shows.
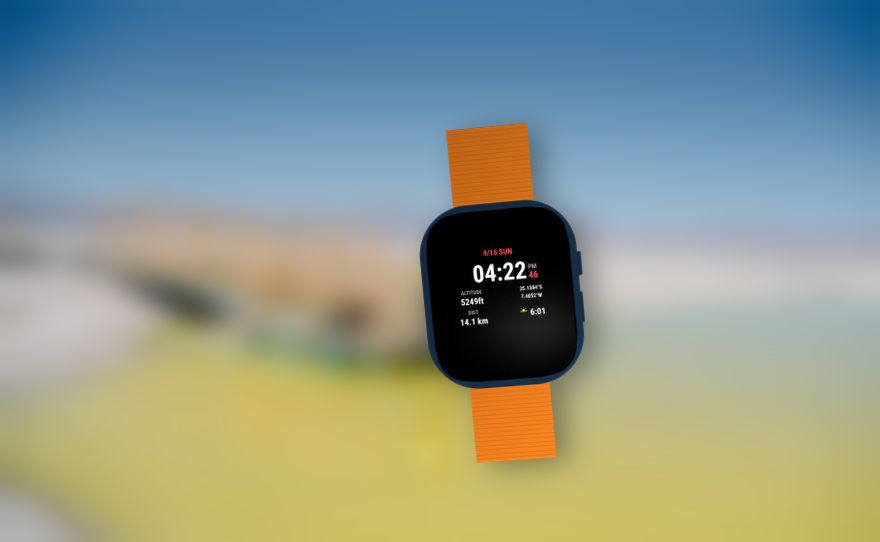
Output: 4h22m46s
